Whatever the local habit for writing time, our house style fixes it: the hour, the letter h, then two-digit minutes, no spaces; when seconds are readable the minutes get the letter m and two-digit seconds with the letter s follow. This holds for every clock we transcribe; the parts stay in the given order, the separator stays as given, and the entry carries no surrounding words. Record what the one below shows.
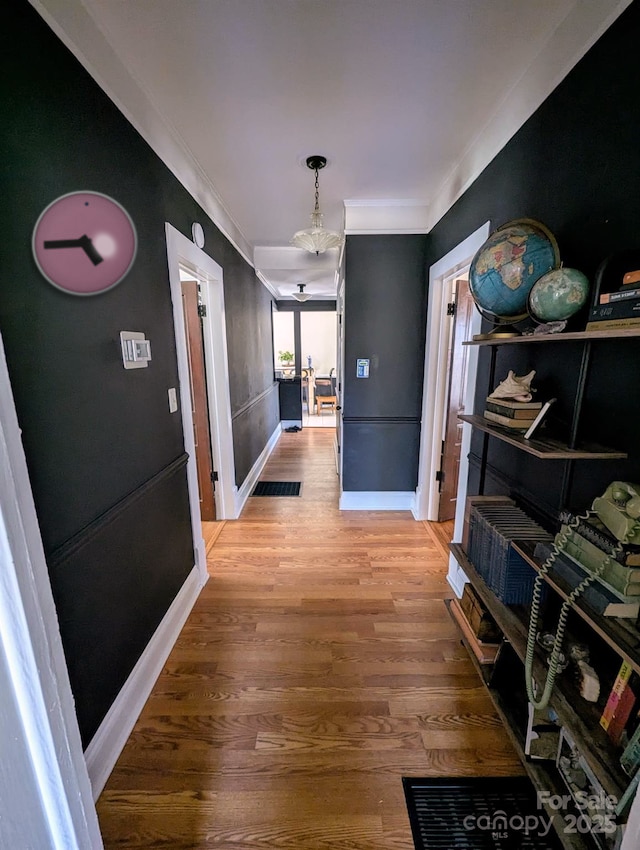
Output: 4h44
